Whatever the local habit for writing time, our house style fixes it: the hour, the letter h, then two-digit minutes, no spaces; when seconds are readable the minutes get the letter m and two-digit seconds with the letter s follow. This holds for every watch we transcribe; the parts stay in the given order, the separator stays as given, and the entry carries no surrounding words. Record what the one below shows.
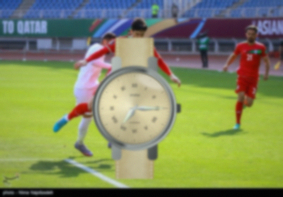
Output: 7h15
